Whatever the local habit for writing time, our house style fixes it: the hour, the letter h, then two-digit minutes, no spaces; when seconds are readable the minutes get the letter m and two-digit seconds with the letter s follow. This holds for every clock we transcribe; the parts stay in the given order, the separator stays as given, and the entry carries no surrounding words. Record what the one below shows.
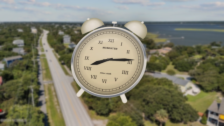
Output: 8h14
